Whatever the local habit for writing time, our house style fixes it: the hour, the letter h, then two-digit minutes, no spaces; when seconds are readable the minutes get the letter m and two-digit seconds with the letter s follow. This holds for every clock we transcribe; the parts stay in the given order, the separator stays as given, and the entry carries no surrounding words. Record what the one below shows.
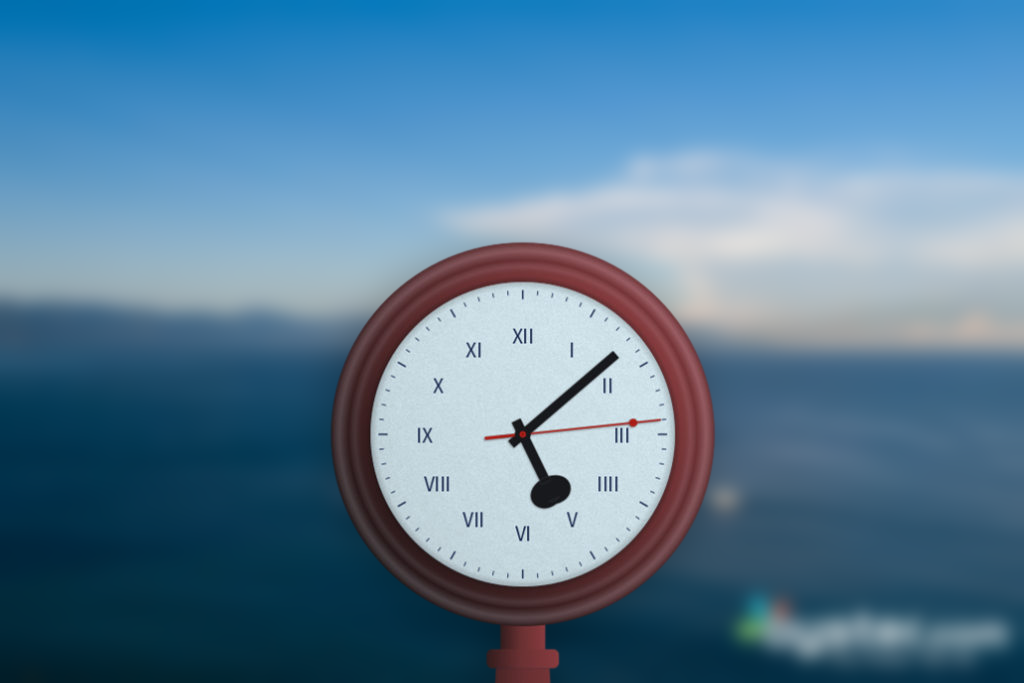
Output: 5h08m14s
